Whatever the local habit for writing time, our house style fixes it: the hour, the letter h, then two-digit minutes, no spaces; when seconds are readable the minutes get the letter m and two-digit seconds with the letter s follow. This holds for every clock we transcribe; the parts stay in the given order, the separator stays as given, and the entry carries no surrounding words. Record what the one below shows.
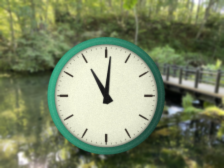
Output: 11h01
